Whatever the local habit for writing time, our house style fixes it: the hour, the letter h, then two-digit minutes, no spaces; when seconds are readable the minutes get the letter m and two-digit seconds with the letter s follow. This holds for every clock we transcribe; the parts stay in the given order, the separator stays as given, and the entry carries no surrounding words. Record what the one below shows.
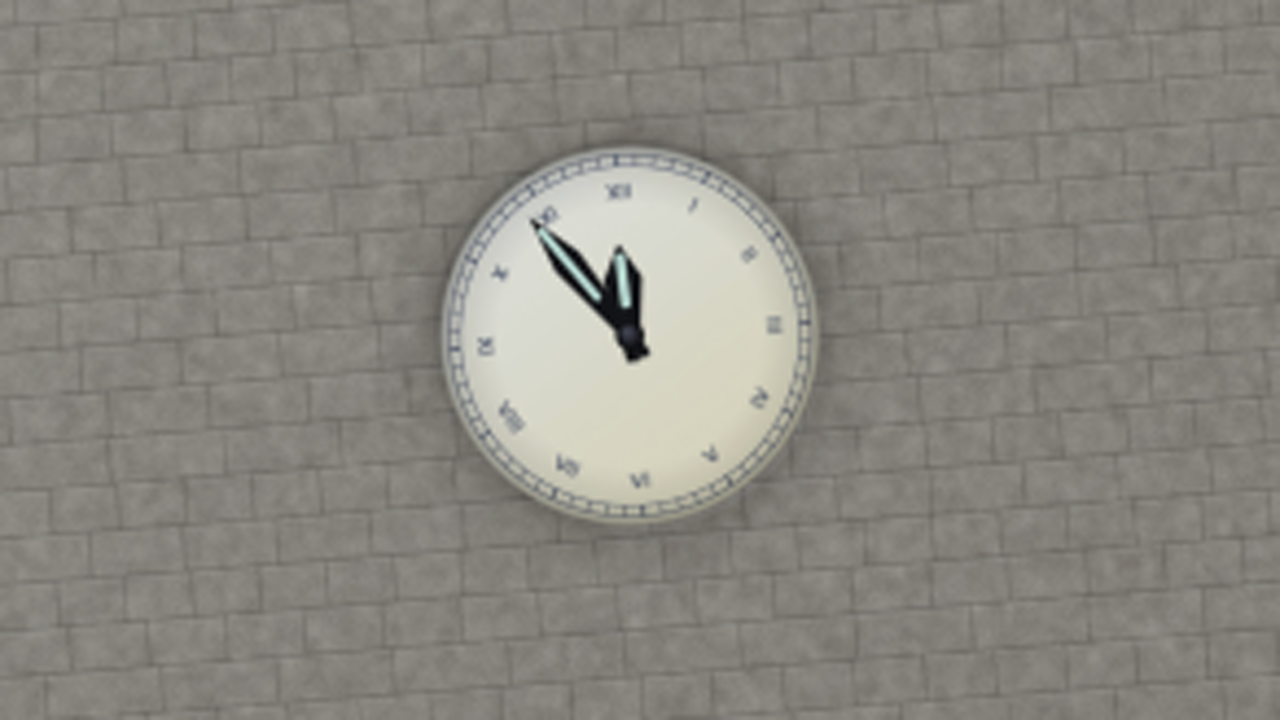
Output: 11h54
